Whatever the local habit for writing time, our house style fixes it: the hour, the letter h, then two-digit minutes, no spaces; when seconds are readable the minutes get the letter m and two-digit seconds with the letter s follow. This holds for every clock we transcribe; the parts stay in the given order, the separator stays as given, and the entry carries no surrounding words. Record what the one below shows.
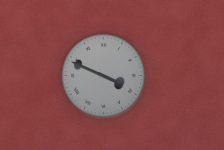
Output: 3h49
